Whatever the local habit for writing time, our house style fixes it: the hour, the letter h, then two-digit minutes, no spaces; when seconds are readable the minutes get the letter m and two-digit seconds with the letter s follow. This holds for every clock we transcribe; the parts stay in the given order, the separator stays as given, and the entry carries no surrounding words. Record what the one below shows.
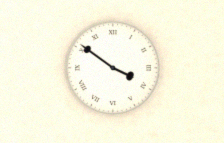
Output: 3h51
